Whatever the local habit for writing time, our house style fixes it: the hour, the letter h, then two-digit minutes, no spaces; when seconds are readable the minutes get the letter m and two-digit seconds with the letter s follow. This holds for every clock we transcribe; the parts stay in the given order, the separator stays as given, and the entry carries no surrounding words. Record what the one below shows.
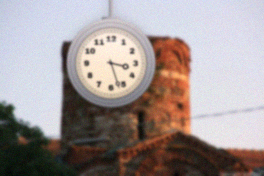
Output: 3h27
